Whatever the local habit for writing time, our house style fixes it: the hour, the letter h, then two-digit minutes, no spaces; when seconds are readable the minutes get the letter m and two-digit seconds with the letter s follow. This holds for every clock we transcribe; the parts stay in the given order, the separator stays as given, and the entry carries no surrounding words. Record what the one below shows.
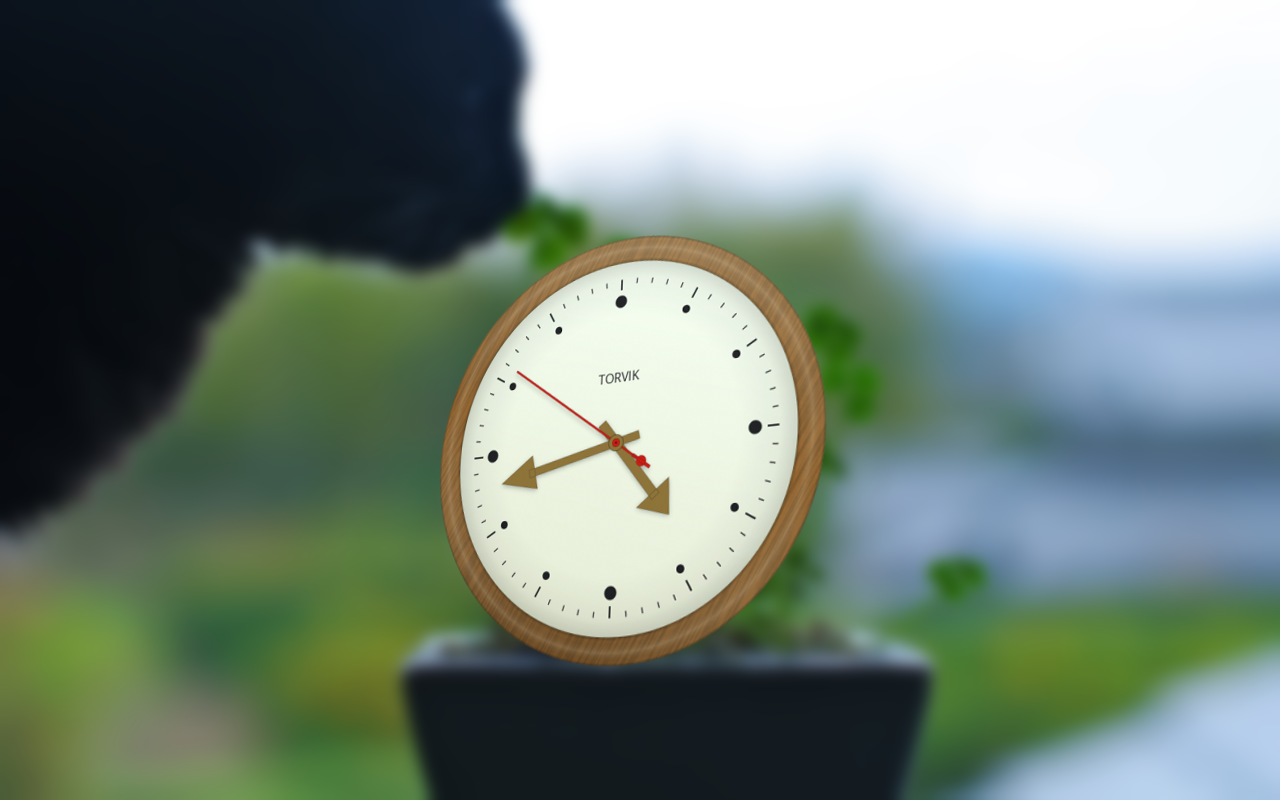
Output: 4h42m51s
